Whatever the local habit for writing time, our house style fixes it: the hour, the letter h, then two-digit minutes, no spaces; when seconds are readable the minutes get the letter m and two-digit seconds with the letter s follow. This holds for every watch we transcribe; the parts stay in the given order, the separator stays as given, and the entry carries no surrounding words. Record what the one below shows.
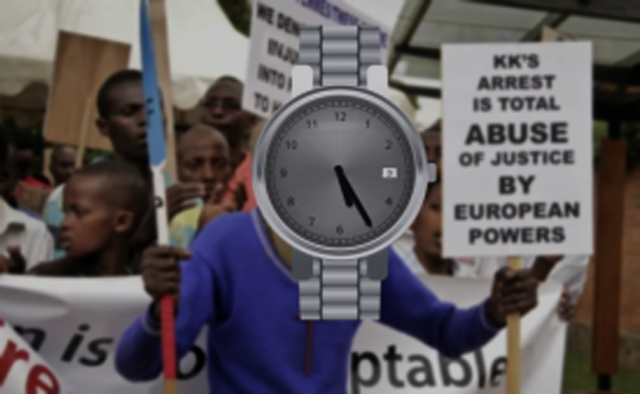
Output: 5h25
